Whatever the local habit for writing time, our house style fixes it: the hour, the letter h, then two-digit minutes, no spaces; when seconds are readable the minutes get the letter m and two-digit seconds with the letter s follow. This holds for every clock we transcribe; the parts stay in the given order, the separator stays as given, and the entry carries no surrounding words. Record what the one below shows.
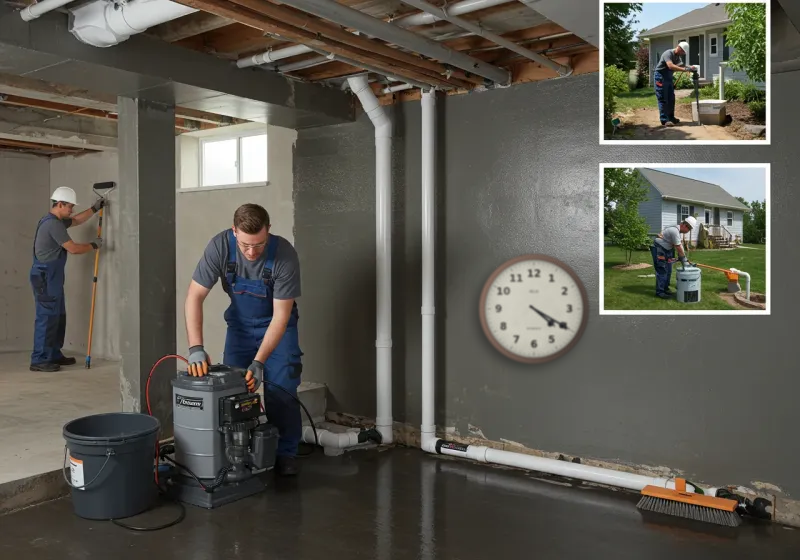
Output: 4h20
